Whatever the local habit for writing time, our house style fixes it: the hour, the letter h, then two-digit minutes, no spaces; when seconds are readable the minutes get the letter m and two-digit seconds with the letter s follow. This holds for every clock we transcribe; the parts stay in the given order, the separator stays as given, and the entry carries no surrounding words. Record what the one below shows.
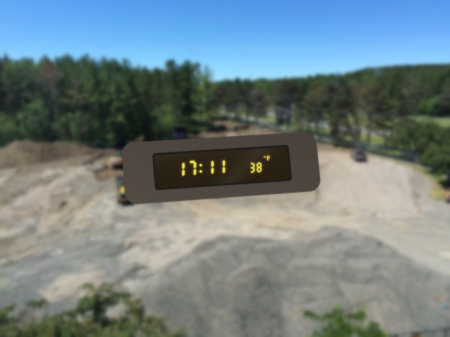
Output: 17h11
